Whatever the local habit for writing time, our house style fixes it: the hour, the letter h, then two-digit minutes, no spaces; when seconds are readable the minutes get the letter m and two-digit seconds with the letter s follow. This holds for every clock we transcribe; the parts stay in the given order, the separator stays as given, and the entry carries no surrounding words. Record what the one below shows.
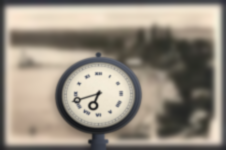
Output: 6h42
